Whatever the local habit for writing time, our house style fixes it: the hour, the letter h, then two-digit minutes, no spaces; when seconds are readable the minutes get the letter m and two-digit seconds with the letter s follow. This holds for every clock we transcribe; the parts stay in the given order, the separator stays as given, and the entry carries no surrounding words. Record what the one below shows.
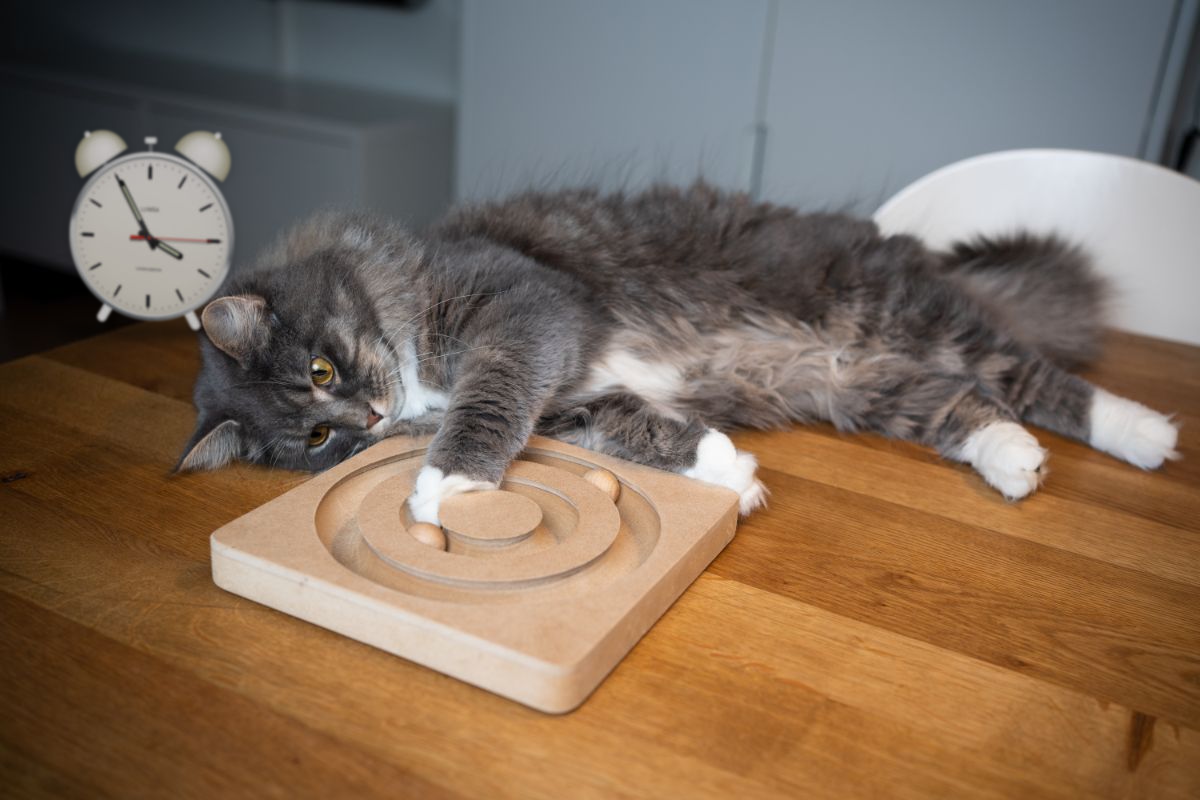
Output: 3h55m15s
